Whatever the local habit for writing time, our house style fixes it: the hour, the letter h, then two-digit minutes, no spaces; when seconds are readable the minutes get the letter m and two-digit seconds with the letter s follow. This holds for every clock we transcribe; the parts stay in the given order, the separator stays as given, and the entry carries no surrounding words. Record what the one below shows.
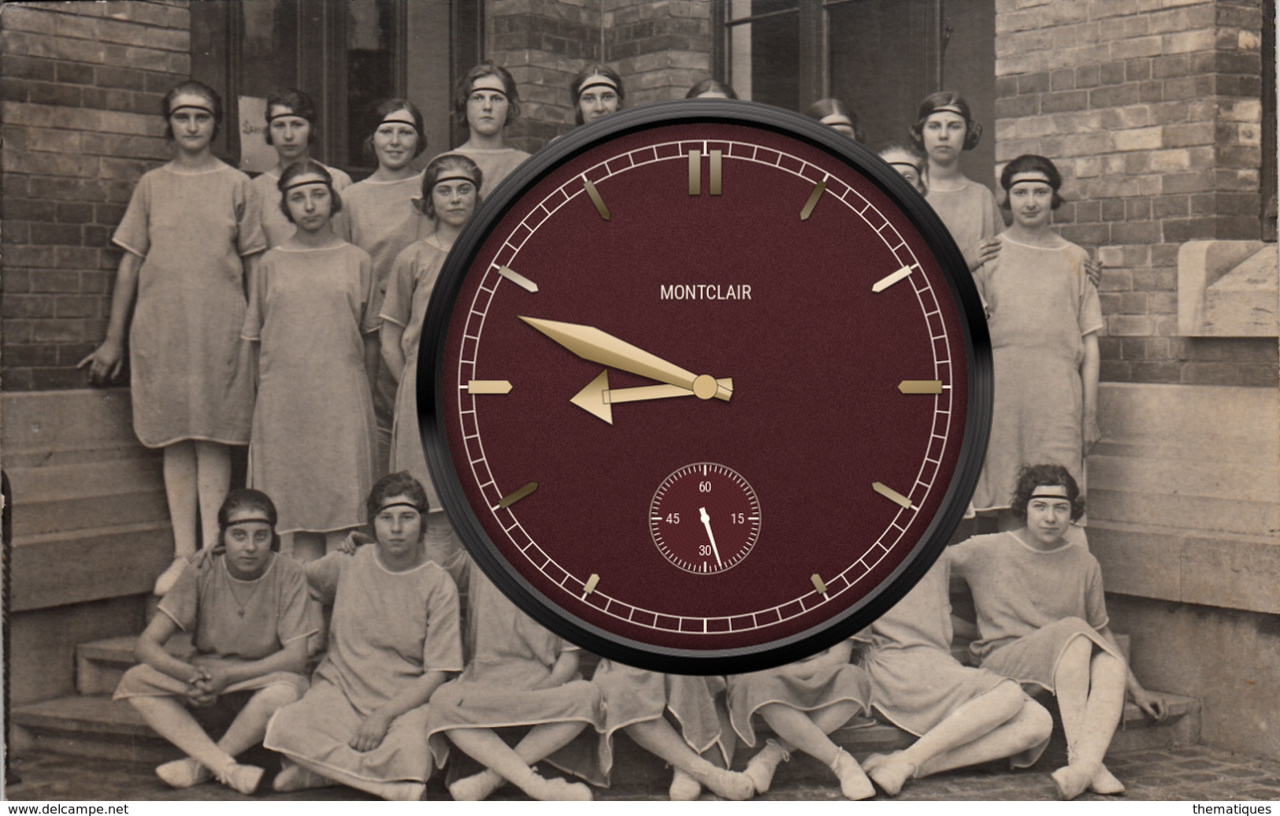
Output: 8h48m27s
